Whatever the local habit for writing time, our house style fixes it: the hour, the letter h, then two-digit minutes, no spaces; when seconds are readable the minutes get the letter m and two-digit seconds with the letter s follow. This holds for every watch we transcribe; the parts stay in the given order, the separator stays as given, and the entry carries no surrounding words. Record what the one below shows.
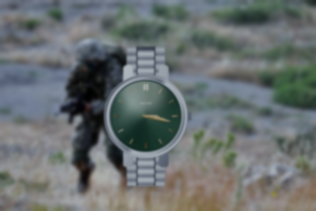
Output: 3h17
